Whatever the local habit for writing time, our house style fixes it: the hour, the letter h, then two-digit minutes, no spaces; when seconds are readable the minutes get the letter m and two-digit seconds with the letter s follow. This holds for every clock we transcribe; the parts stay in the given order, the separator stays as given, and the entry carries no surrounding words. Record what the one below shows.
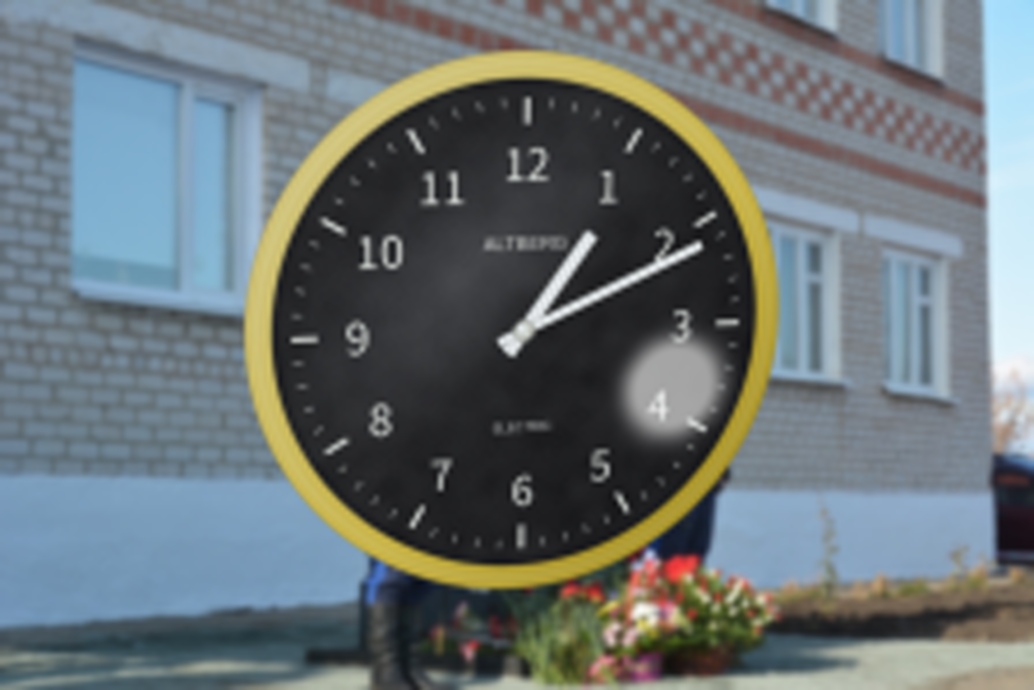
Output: 1h11
